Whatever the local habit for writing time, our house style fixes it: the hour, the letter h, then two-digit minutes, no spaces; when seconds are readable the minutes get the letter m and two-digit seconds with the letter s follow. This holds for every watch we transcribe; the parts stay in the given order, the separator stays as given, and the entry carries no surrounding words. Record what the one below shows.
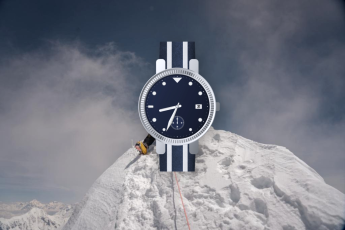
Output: 8h34
